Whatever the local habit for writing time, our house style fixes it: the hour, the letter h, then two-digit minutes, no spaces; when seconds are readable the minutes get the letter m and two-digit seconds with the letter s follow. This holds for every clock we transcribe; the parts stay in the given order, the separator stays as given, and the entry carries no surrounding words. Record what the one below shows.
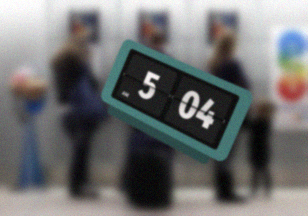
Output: 5h04
